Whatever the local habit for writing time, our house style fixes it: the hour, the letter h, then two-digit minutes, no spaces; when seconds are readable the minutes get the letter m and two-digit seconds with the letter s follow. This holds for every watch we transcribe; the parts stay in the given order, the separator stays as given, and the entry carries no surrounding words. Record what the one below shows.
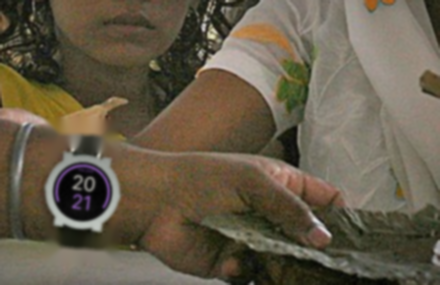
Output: 20h21
